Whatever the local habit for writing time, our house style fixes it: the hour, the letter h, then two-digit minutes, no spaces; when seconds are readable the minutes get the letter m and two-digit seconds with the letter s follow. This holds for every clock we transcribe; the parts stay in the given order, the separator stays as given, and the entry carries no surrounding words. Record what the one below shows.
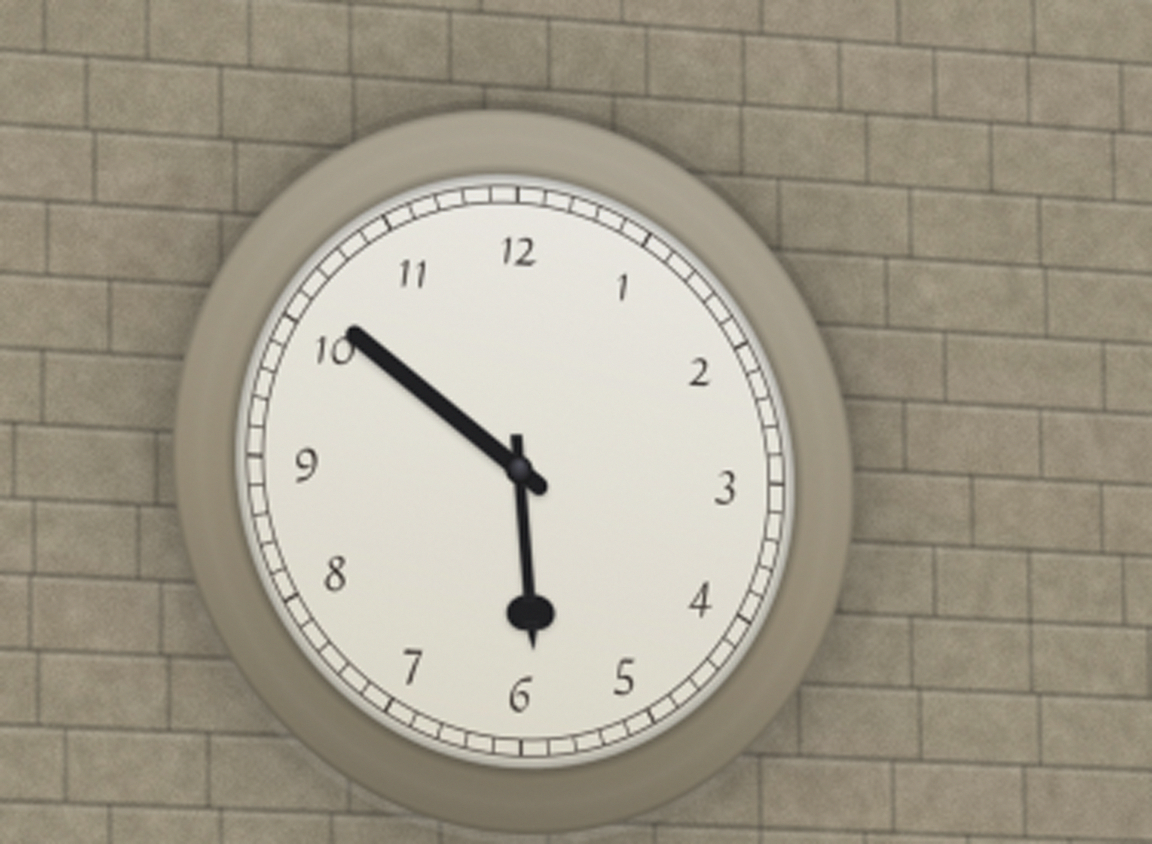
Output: 5h51
